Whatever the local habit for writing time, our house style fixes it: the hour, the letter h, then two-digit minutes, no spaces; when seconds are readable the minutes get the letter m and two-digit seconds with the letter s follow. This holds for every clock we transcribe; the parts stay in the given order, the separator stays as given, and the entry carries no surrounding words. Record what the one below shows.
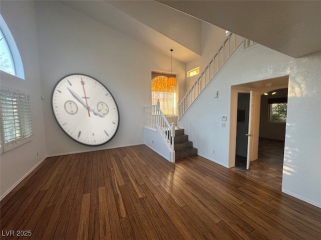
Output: 3h53
